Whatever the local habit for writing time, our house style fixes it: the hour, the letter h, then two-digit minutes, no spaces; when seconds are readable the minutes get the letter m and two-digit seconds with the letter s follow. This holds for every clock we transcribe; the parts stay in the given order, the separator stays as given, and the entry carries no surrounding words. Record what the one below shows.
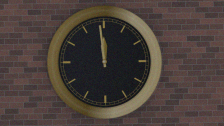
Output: 11h59
